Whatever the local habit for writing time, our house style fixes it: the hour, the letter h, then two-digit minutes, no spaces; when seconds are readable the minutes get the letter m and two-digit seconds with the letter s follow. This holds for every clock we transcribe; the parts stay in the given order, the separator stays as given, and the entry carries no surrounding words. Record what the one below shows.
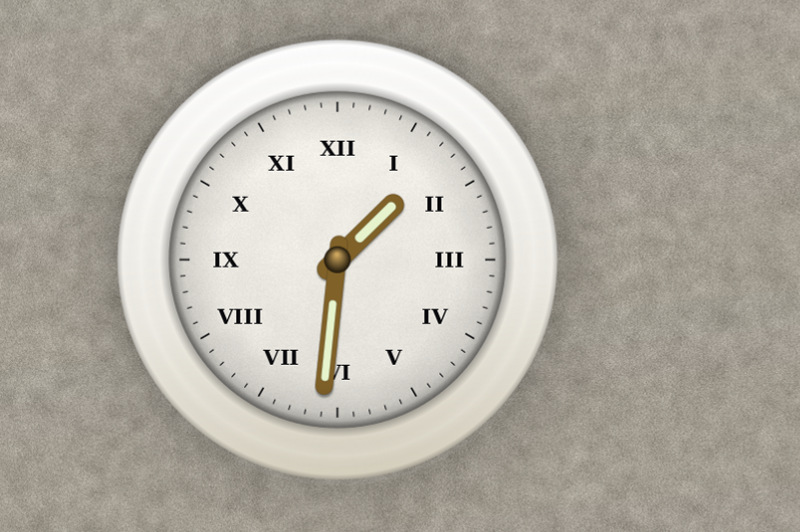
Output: 1h31
